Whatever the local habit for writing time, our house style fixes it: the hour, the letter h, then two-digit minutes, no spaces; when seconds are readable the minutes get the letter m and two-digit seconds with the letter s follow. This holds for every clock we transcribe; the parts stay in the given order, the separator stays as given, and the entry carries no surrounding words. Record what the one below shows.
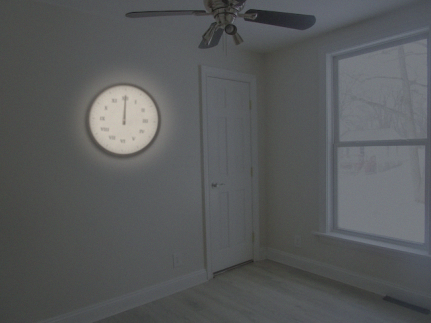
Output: 12h00
